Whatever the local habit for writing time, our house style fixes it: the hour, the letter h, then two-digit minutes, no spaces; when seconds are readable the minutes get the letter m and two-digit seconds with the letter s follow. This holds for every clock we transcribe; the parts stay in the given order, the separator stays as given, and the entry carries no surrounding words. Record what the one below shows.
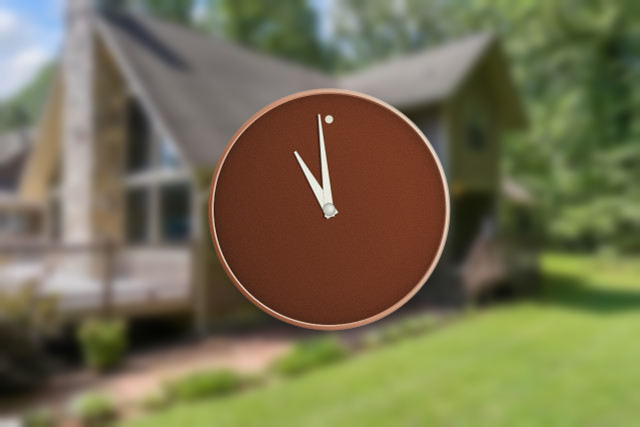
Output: 10h59
